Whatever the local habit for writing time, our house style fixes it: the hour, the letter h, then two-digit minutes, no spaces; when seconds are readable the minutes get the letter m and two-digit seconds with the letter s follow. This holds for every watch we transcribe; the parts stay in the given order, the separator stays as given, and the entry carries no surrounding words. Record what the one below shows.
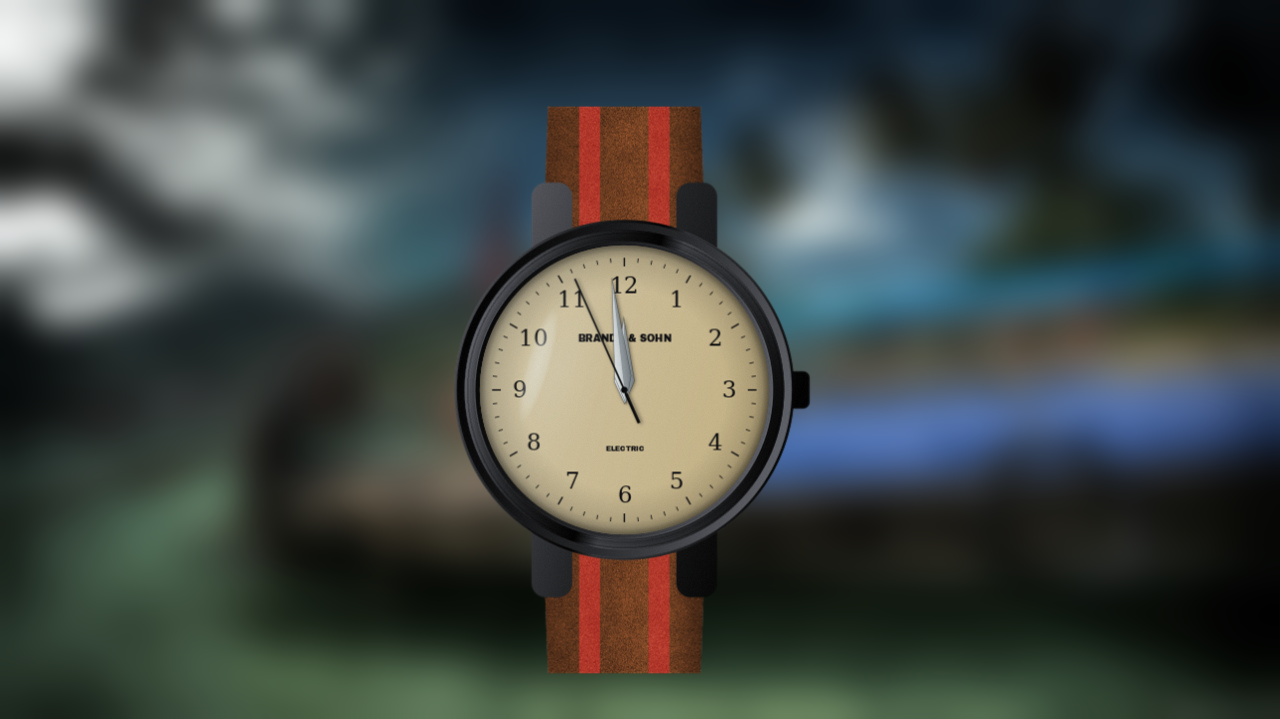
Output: 11h58m56s
